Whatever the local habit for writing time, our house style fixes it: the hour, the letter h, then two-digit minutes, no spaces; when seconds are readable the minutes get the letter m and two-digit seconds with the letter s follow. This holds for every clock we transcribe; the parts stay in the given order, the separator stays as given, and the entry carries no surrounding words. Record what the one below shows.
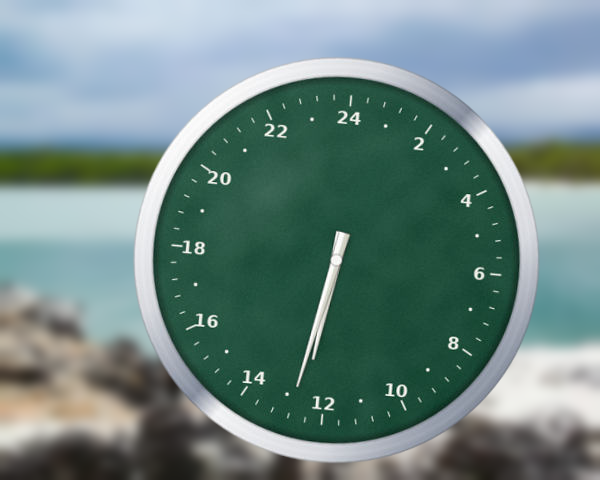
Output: 12h32
